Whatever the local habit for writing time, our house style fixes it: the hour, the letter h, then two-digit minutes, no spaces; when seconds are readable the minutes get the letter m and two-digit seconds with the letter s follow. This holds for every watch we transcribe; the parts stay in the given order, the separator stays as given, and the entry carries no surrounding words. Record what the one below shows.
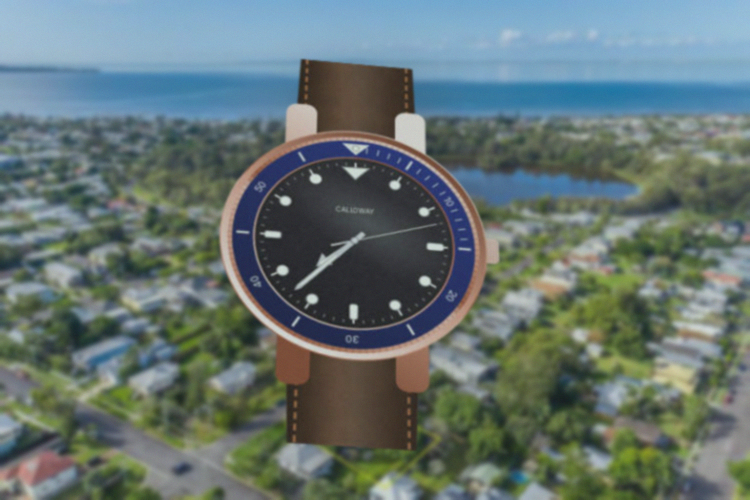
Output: 7h37m12s
